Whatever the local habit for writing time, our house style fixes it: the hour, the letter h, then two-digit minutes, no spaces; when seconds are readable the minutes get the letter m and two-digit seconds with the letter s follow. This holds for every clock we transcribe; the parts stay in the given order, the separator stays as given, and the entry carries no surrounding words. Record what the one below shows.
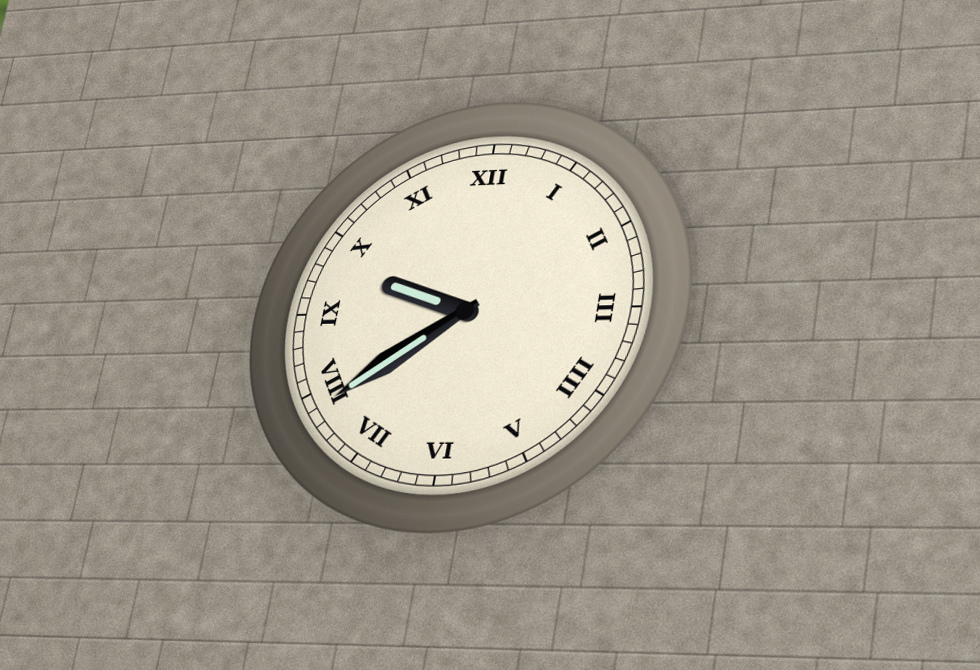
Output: 9h39
